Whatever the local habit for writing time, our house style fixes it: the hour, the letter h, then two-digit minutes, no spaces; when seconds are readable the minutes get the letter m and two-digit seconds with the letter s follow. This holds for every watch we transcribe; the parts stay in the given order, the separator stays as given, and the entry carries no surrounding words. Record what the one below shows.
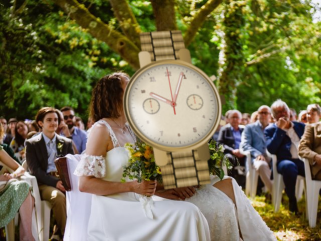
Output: 10h04
